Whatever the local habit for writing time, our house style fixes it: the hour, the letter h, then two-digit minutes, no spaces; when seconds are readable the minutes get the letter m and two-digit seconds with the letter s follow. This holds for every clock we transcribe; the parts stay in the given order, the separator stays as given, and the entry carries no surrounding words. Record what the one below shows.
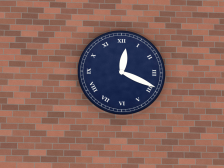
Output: 12h19
